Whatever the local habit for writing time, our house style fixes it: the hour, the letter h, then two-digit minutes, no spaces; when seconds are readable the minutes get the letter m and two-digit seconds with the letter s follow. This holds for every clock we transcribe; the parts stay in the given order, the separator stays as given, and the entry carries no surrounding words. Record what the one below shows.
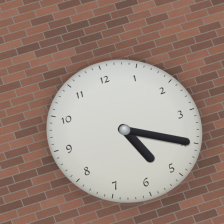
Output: 5h20
